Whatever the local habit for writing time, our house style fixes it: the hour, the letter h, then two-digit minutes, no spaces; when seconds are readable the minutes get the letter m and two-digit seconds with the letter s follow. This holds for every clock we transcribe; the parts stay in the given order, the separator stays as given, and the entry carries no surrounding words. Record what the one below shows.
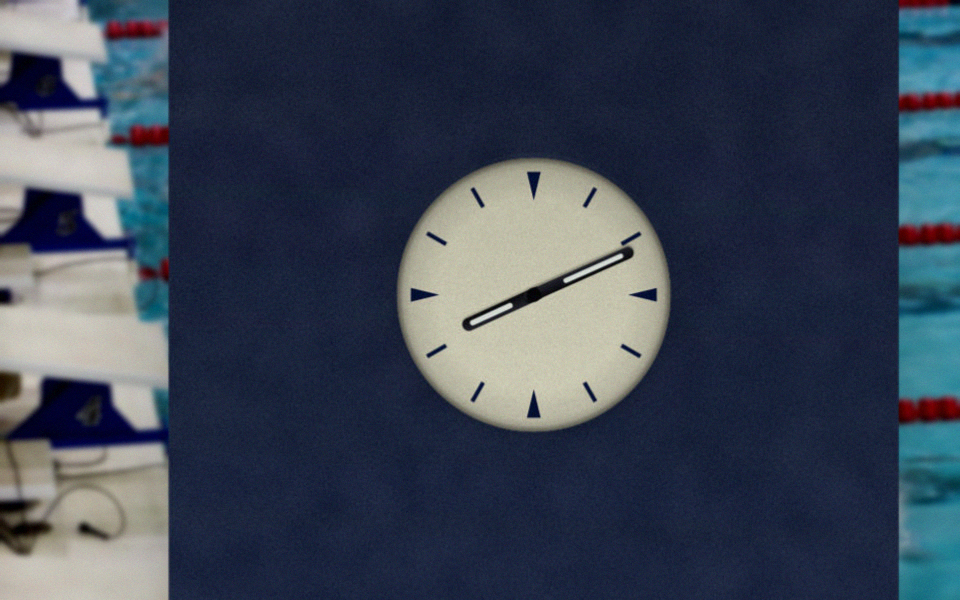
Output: 8h11
